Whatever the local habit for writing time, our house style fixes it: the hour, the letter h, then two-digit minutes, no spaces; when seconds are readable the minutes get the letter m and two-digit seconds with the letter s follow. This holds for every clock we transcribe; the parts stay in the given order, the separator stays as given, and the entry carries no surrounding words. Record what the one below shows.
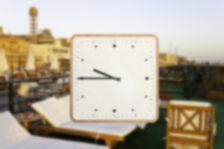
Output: 9h45
